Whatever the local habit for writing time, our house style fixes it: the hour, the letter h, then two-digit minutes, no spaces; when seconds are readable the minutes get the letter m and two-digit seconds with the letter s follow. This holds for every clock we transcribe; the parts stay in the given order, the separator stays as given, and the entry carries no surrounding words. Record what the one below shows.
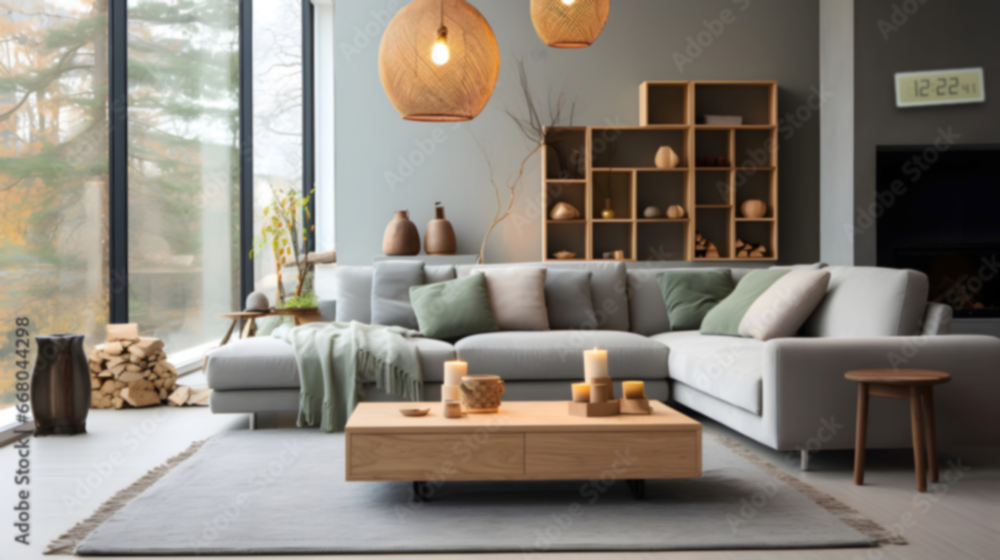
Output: 12h22
